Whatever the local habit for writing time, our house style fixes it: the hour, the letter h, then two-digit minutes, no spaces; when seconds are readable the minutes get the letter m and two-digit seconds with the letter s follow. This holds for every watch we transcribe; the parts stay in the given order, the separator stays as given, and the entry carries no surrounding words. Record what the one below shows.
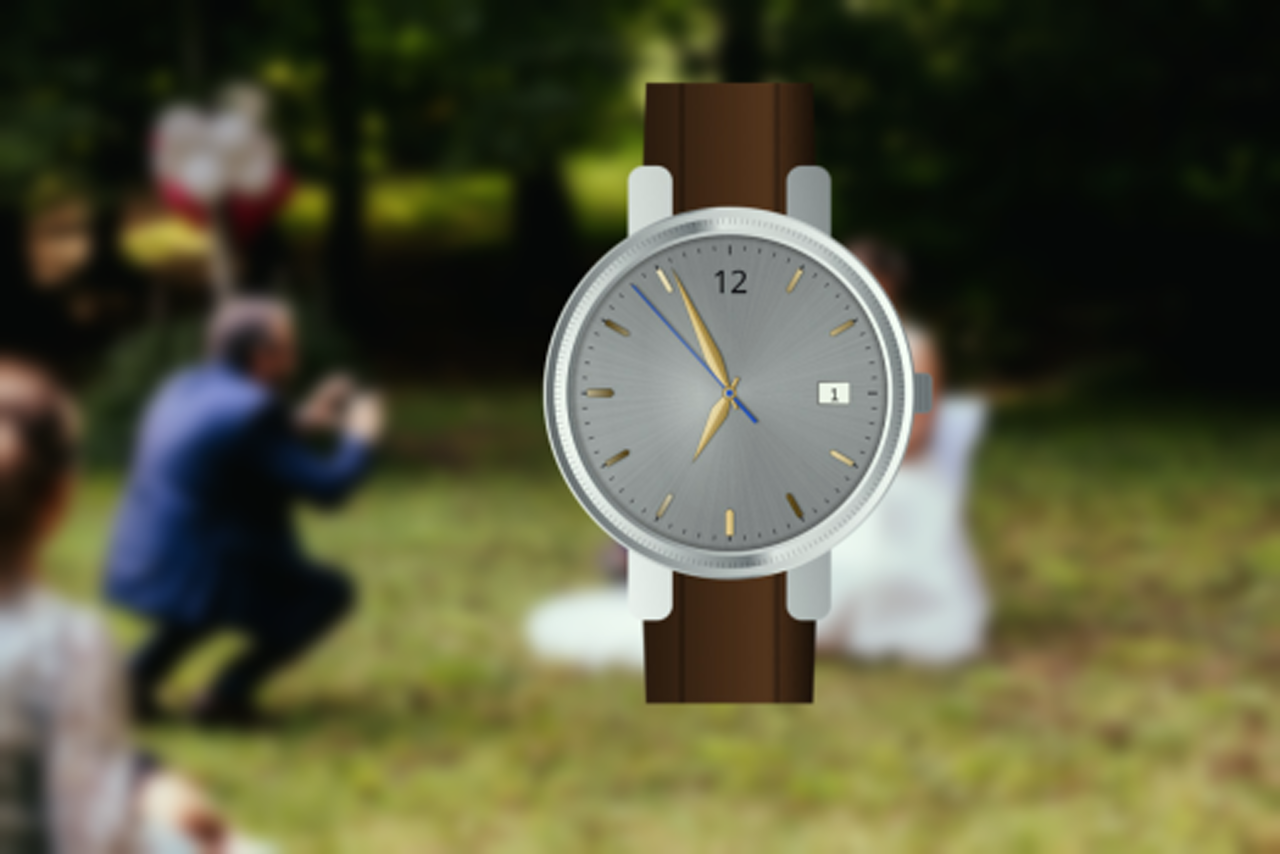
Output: 6h55m53s
